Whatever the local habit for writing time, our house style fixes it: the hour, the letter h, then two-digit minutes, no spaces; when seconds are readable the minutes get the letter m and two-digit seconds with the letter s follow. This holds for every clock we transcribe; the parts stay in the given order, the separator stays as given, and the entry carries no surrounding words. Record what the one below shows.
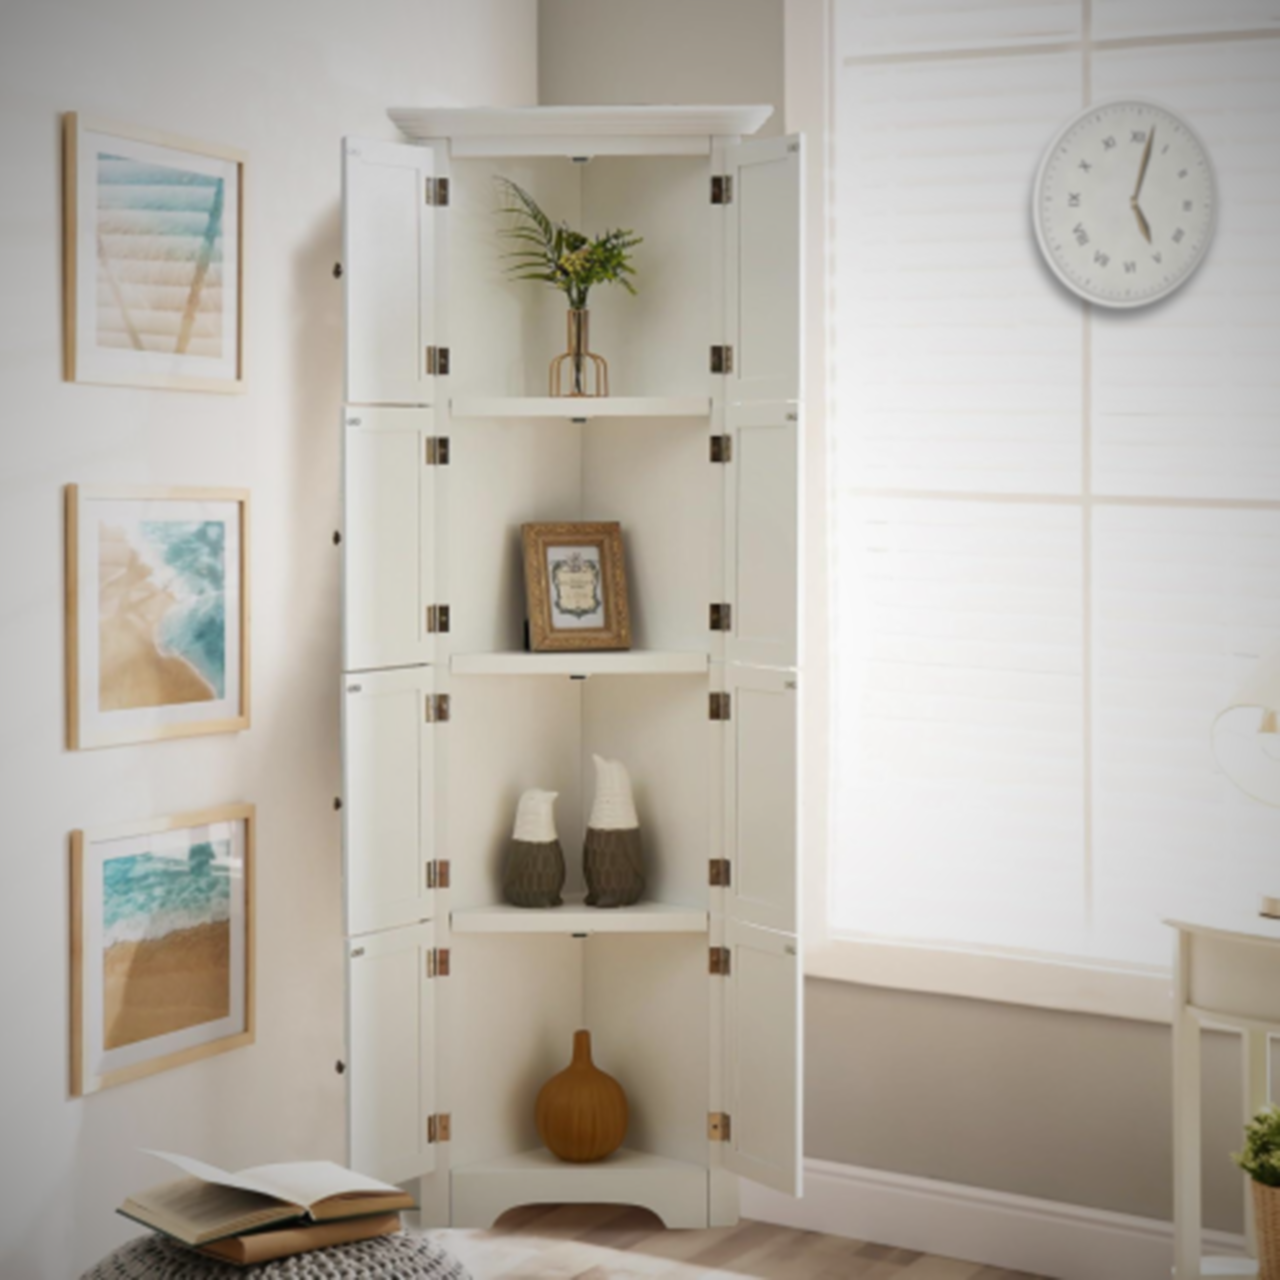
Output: 5h02
